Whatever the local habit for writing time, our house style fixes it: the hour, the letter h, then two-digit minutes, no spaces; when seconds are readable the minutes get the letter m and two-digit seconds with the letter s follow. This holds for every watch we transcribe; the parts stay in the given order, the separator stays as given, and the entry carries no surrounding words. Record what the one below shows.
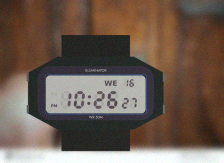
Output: 10h26m27s
